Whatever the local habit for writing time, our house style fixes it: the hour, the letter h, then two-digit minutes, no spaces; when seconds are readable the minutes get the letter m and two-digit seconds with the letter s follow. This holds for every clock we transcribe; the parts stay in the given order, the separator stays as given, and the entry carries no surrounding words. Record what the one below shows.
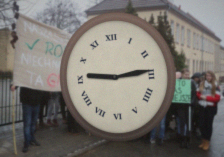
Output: 9h14
